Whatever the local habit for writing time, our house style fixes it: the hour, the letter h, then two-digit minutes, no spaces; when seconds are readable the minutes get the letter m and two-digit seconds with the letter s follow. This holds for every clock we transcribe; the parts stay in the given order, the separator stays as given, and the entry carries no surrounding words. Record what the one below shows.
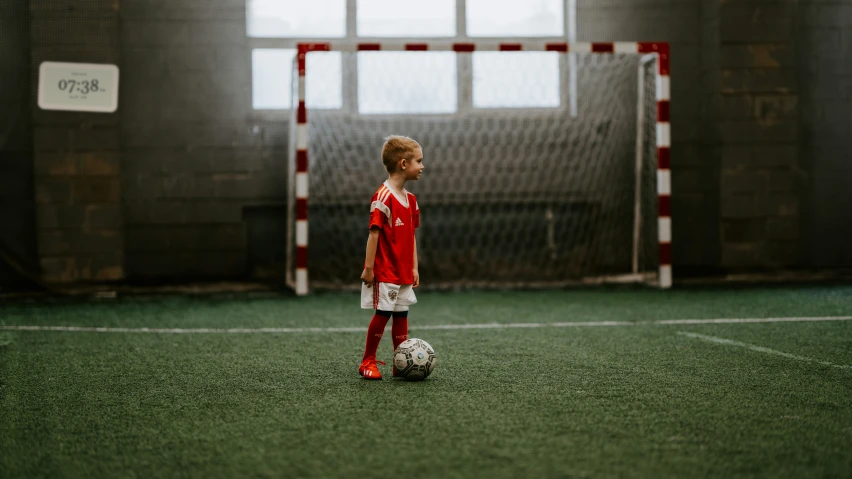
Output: 7h38
